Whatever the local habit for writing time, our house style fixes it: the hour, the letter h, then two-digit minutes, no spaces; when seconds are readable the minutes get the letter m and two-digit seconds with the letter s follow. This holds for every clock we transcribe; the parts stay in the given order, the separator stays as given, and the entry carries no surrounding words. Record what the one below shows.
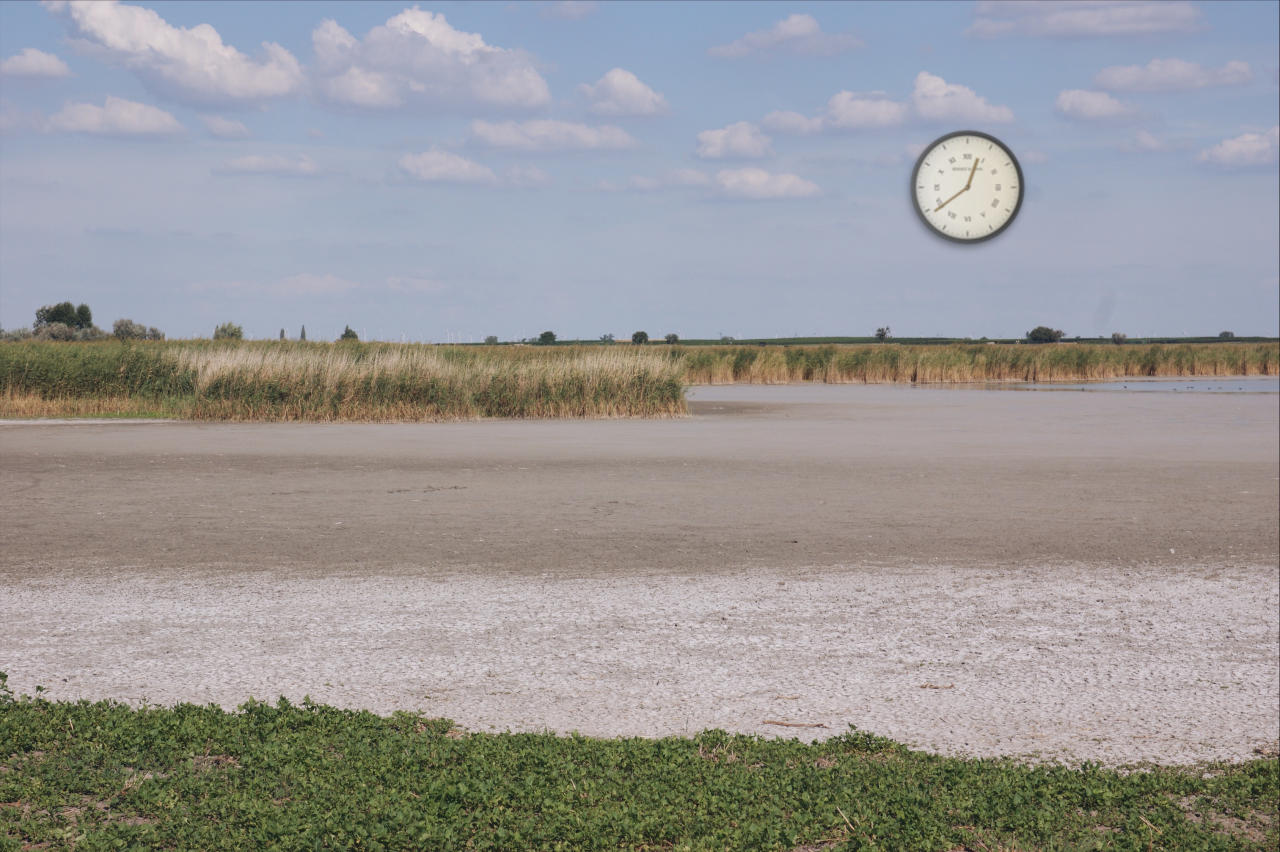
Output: 12h39
